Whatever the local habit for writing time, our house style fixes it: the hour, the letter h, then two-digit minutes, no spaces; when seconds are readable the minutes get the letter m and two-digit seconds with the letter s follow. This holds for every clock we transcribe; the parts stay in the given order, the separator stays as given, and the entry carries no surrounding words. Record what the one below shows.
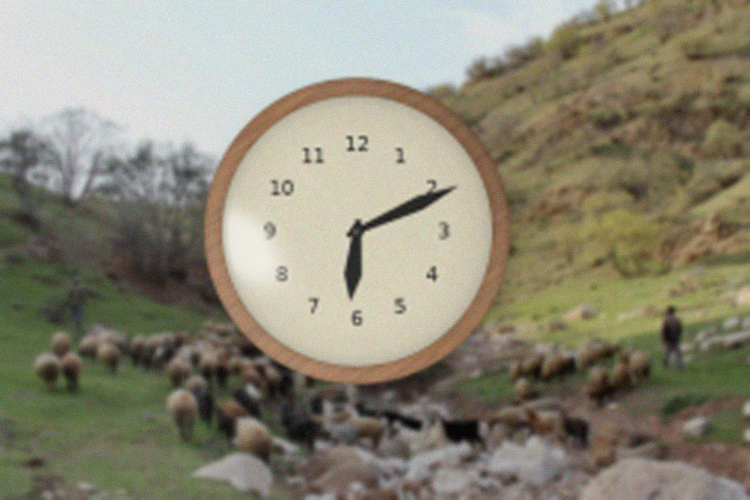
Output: 6h11
